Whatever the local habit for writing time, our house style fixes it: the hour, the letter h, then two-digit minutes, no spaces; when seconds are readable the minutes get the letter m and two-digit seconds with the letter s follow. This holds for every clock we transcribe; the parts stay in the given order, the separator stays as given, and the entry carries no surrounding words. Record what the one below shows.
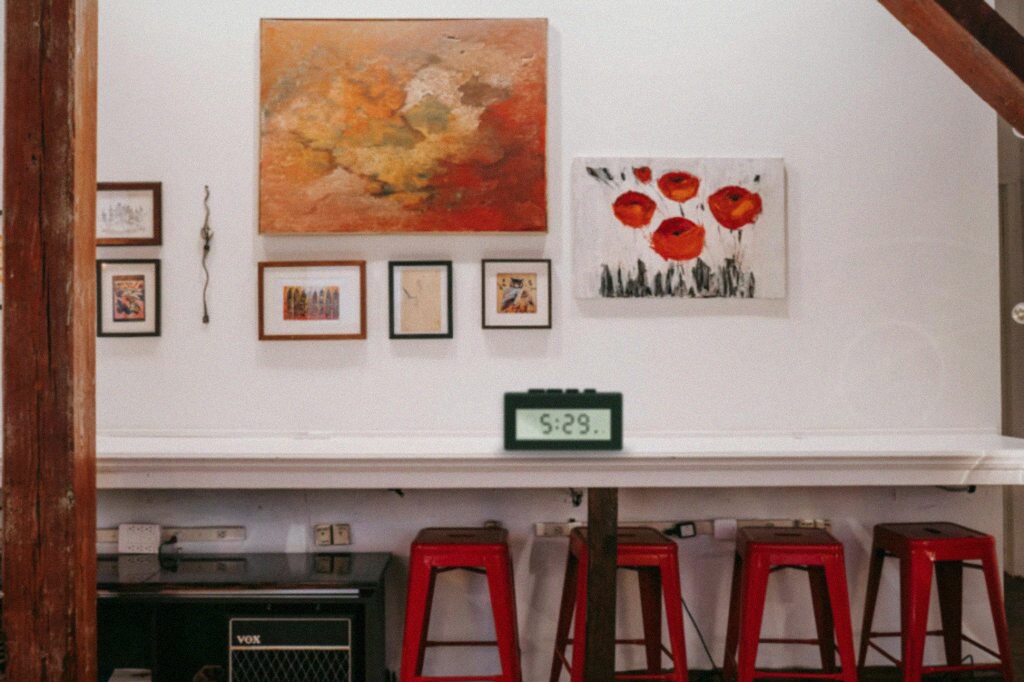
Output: 5h29
